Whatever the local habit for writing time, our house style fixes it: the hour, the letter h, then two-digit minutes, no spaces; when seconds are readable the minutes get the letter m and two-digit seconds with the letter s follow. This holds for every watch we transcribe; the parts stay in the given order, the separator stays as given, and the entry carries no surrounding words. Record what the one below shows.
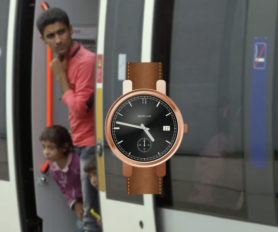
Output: 4h47
